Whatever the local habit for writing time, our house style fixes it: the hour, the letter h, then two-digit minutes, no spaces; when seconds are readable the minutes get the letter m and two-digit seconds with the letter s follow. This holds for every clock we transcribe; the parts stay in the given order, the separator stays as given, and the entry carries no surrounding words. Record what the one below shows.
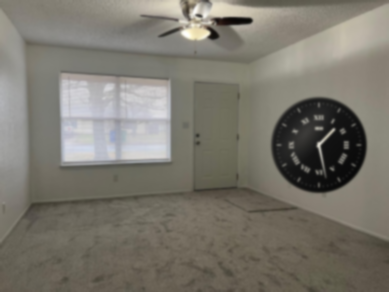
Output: 1h28
